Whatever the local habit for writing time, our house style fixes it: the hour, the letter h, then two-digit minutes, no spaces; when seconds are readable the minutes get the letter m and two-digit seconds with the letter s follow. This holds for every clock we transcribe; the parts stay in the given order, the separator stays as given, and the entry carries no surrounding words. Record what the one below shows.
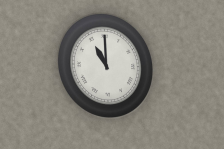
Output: 11h00
